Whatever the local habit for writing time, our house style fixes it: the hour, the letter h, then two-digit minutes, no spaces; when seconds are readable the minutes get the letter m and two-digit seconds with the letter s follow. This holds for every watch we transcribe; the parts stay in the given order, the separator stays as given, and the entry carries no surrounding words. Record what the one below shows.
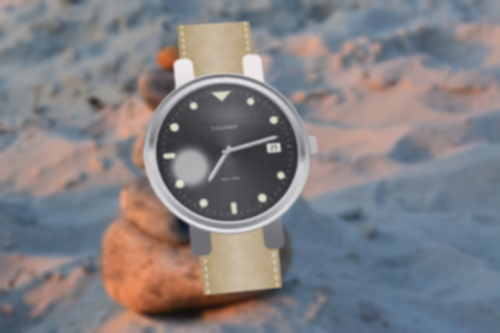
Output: 7h13
